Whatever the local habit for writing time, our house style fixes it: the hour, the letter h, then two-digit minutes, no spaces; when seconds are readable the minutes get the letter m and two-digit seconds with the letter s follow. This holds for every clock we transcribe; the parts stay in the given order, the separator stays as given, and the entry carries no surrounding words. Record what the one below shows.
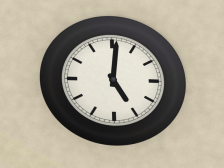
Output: 5h01
